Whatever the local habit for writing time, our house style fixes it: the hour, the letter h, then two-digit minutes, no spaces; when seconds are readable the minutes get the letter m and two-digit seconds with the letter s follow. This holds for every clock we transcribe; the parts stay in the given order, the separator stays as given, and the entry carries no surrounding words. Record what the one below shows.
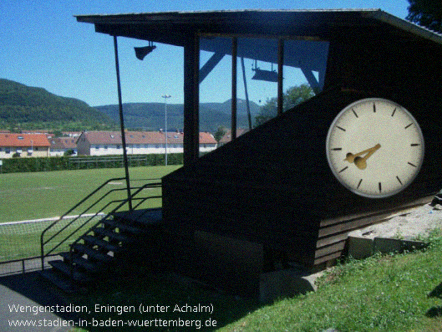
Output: 7h42
